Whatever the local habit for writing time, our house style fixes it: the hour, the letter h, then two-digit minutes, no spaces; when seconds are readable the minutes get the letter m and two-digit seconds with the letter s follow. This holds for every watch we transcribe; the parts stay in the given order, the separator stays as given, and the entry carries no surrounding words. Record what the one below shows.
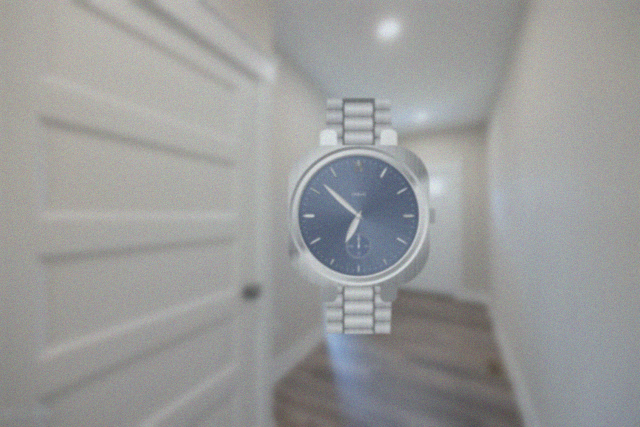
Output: 6h52
